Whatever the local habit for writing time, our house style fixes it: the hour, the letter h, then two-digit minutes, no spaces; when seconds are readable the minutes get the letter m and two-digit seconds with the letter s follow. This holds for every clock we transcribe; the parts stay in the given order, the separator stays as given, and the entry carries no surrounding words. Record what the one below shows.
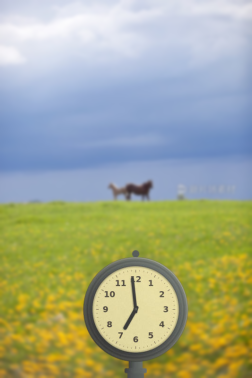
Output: 6h59
